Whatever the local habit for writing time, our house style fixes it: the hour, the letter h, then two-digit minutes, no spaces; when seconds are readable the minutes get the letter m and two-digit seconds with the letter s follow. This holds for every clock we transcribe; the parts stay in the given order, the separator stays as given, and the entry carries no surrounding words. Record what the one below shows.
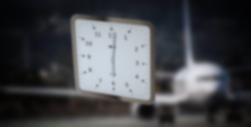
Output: 6h01
